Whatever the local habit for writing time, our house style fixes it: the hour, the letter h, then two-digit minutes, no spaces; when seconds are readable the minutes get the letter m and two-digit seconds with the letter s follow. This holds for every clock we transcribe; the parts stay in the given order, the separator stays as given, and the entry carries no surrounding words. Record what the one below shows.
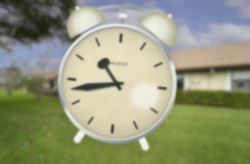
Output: 10h43
